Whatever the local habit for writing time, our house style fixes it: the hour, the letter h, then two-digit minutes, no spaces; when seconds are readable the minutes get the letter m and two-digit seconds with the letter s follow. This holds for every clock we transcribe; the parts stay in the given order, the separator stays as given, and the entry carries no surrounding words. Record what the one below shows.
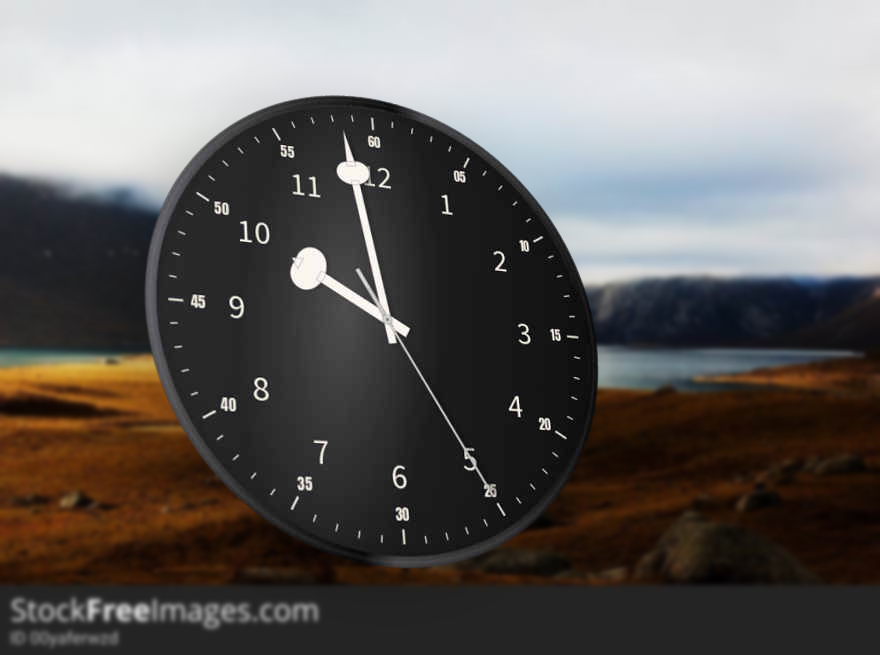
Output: 9h58m25s
